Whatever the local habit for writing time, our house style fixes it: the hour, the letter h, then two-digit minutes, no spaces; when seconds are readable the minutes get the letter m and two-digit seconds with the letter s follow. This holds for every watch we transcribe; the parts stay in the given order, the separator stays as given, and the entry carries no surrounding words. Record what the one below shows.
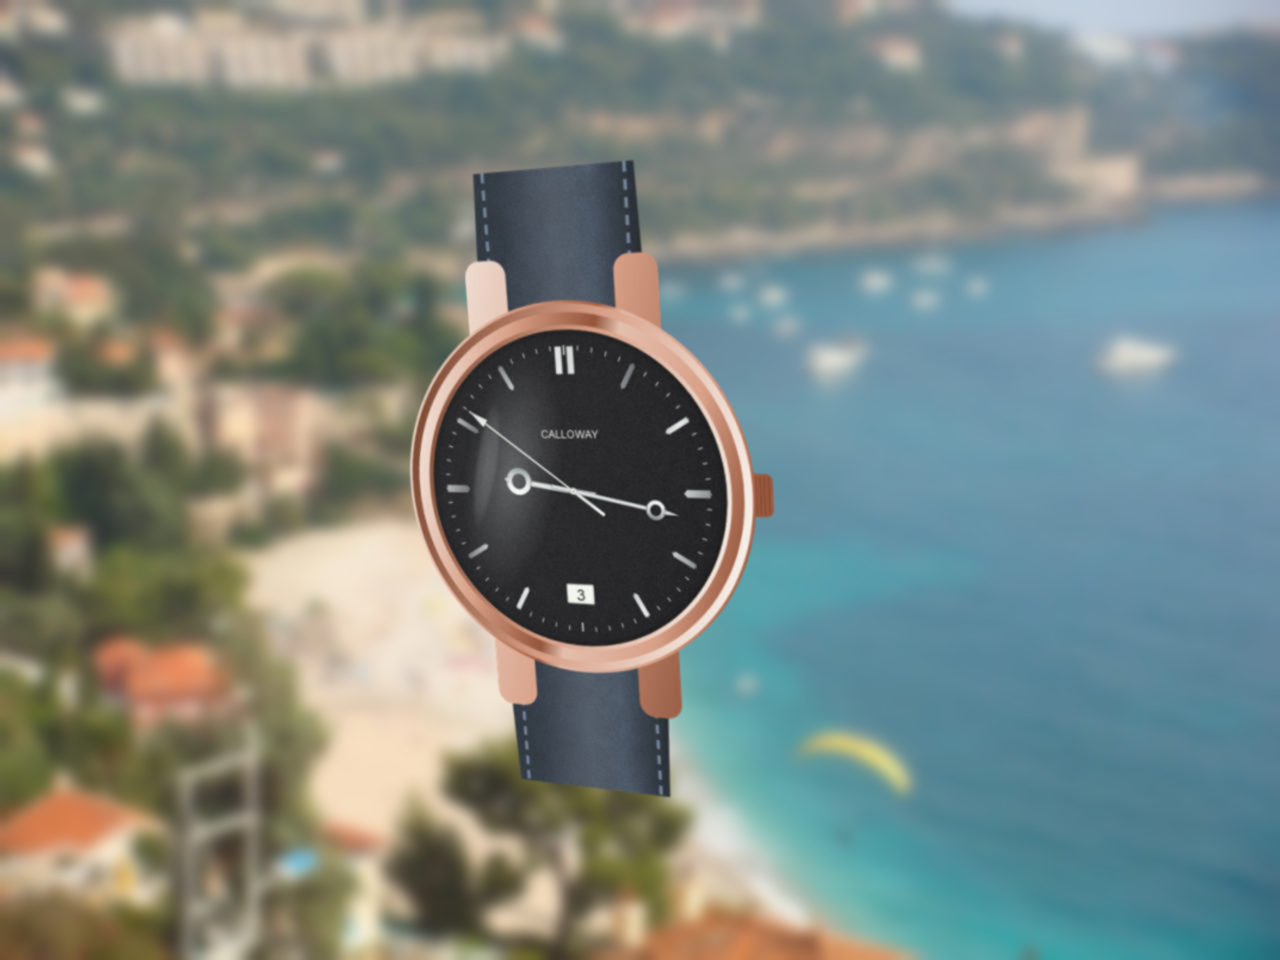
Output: 9h16m51s
